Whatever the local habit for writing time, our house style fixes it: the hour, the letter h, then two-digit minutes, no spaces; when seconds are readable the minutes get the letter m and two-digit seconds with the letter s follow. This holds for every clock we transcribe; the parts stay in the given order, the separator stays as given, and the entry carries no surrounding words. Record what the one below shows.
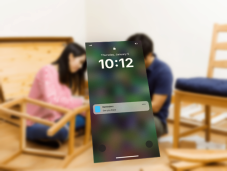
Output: 10h12
